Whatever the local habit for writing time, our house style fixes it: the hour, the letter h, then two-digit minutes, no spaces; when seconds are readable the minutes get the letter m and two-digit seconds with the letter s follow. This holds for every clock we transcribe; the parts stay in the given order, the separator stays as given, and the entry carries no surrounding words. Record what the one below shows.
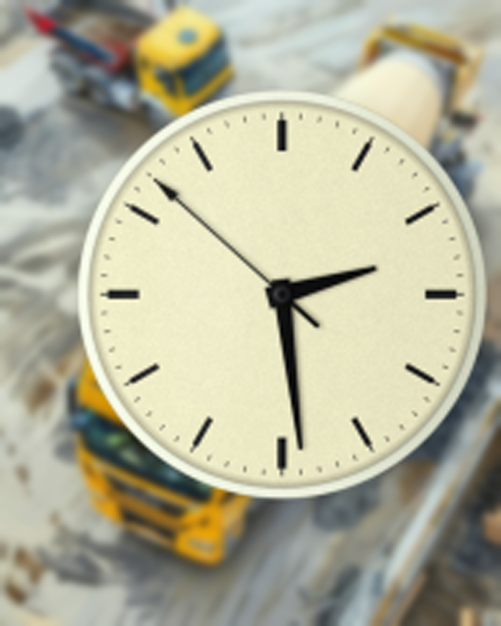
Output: 2h28m52s
